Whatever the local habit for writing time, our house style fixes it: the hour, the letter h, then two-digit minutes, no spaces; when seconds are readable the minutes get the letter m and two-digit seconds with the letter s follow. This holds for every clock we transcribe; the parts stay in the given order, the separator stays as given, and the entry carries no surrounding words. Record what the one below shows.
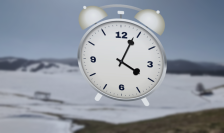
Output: 4h04
